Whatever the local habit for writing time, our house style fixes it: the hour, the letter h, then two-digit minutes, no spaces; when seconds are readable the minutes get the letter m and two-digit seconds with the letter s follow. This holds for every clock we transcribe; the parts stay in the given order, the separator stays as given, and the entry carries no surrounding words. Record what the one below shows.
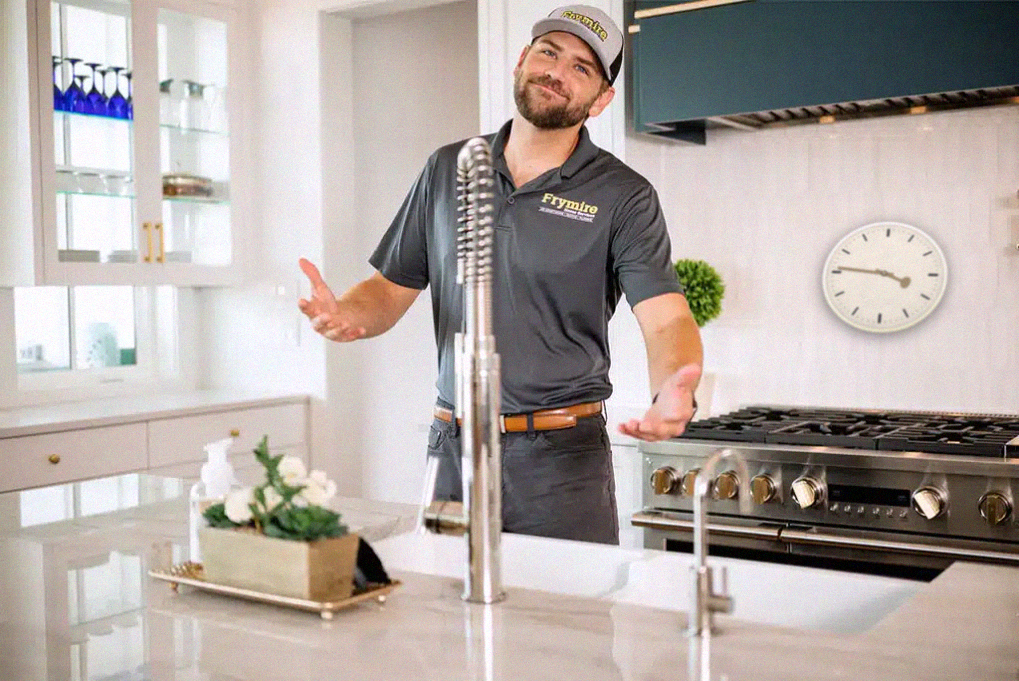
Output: 3h46
